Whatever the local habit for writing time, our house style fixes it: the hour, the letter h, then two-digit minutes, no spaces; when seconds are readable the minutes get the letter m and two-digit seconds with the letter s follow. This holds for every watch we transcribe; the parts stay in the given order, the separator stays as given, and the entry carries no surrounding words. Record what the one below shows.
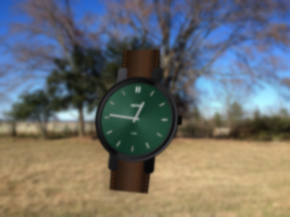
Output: 12h46
